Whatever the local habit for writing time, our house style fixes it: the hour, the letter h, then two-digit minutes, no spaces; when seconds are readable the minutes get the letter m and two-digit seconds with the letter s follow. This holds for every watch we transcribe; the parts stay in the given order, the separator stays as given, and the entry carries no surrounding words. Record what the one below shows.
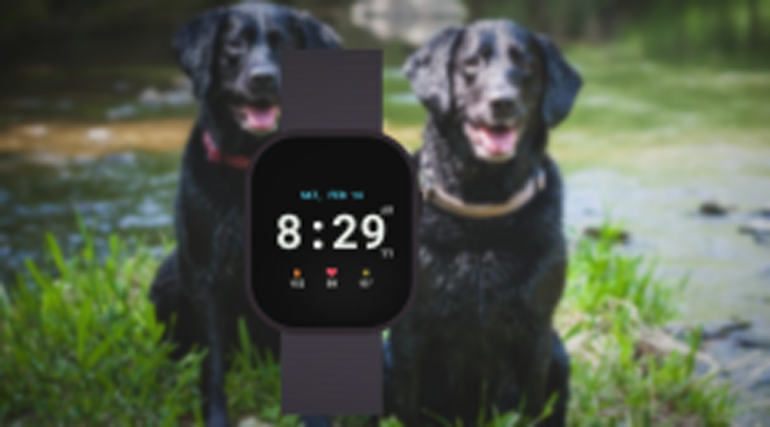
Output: 8h29
